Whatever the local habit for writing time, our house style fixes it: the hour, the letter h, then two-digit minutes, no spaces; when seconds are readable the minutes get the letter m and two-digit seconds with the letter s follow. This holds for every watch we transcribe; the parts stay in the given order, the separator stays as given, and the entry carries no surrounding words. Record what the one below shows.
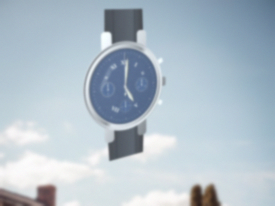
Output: 5h01
